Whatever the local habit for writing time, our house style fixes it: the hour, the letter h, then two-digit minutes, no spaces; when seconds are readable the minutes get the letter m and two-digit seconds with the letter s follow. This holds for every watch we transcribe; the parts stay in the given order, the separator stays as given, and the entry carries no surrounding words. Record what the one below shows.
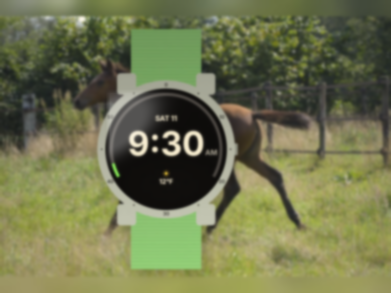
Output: 9h30
